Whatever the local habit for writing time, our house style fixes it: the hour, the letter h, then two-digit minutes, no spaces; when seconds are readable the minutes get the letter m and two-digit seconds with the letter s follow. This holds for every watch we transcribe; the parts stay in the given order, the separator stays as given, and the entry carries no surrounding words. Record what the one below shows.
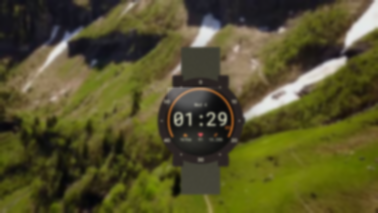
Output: 1h29
